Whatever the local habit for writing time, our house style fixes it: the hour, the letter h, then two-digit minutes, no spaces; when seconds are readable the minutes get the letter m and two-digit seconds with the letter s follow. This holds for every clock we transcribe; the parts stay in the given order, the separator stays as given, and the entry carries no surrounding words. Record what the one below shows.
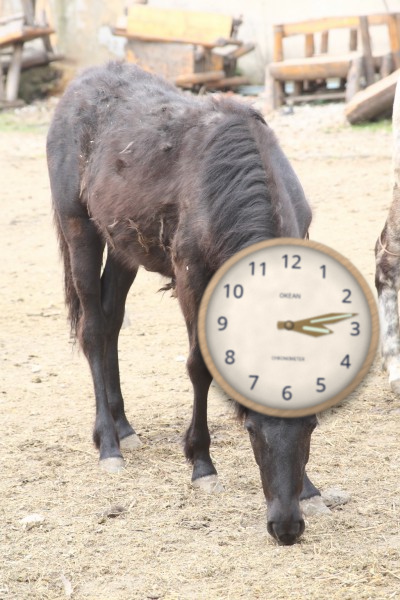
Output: 3h13
